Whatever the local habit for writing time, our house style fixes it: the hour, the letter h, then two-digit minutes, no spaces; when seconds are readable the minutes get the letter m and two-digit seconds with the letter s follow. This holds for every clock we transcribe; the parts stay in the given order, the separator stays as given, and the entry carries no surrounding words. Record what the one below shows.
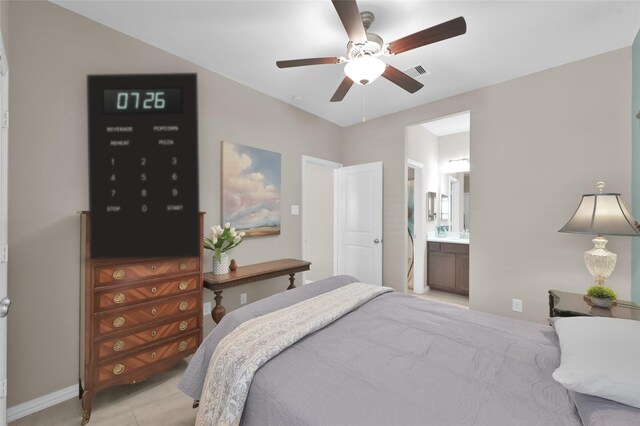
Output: 7h26
